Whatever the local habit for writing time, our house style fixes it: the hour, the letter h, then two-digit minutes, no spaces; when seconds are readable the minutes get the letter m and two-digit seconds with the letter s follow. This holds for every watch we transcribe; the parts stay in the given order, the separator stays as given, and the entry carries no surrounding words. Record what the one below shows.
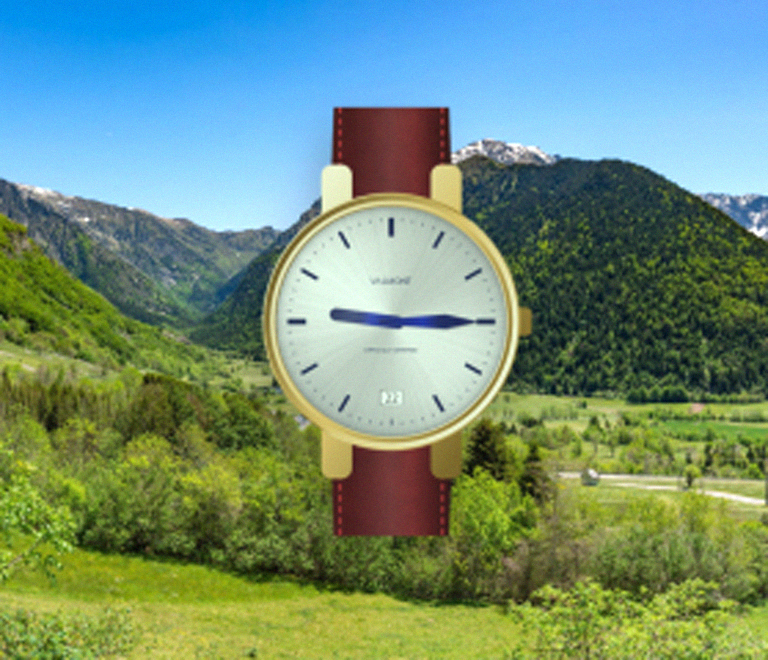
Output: 9h15
